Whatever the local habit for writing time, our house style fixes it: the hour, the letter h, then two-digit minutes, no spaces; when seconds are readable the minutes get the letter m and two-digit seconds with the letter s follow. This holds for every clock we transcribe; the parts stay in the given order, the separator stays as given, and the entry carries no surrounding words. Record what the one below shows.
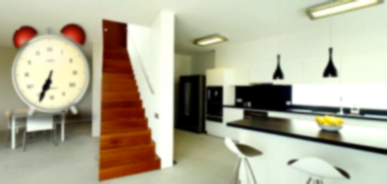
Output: 6h34
